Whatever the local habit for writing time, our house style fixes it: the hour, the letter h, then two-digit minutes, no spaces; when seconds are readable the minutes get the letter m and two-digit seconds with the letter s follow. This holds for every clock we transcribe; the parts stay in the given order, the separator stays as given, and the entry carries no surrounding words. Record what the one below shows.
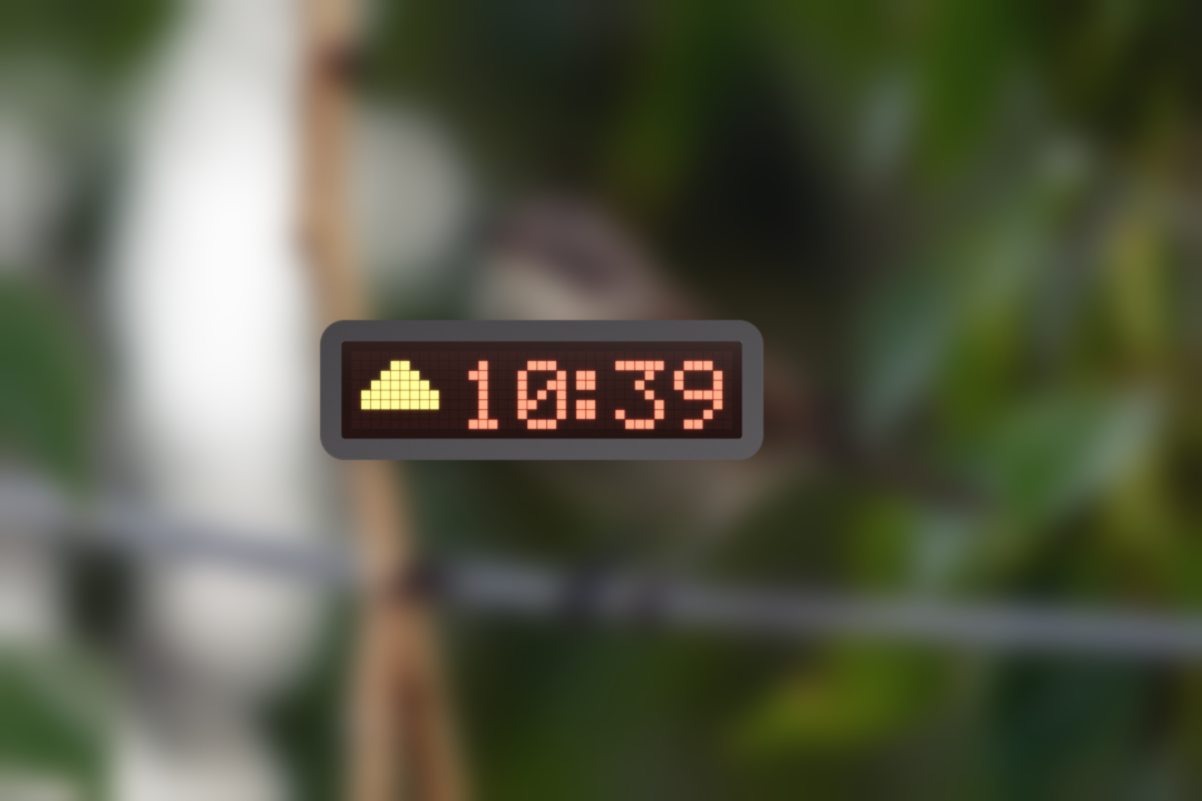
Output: 10h39
